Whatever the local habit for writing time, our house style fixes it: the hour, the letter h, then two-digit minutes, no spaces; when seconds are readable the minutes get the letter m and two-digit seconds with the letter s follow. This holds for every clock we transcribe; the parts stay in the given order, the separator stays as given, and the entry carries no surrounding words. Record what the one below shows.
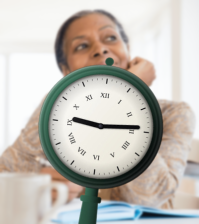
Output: 9h14
